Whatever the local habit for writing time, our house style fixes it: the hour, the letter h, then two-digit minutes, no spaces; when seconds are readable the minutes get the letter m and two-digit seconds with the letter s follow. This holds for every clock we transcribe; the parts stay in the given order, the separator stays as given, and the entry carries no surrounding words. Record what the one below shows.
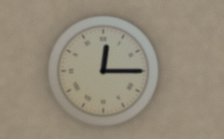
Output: 12h15
